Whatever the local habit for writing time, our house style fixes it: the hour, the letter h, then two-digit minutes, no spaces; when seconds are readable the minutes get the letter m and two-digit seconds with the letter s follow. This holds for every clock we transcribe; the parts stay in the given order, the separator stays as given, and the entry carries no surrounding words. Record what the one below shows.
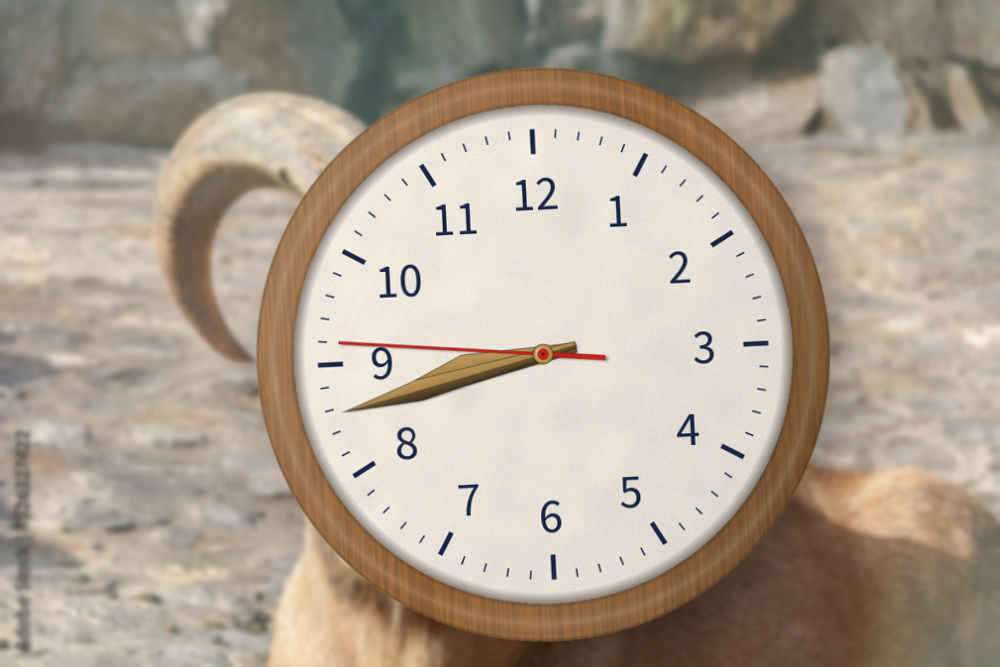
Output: 8h42m46s
